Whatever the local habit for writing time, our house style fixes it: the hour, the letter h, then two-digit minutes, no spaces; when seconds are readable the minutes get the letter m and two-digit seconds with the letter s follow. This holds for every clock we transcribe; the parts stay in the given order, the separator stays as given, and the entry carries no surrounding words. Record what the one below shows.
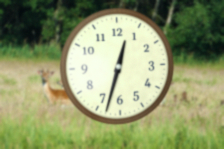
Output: 12h33
